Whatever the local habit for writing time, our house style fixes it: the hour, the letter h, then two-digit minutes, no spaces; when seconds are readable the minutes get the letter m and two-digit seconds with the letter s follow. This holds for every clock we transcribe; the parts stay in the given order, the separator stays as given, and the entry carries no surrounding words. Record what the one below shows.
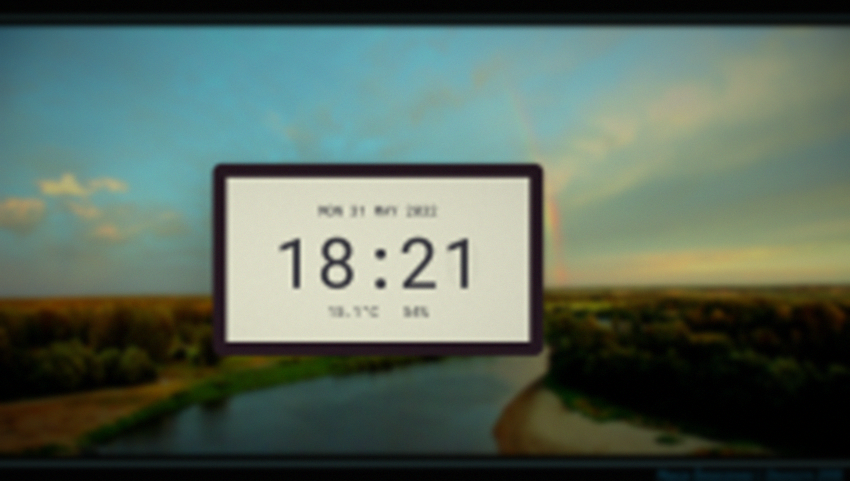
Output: 18h21
